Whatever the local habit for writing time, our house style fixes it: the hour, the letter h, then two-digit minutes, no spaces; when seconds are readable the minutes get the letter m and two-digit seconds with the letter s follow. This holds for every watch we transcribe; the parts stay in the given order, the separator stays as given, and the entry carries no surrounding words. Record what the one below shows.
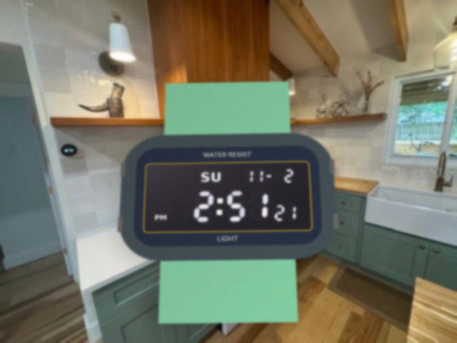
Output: 2h51m21s
